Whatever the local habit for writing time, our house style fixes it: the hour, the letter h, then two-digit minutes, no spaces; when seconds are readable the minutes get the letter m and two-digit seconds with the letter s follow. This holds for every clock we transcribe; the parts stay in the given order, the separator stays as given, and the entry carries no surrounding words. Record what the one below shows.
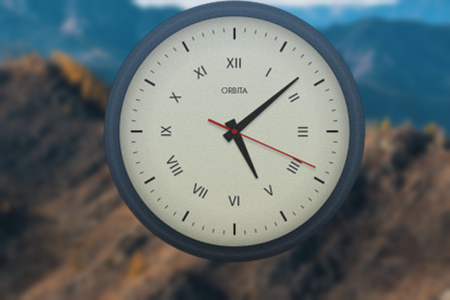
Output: 5h08m19s
